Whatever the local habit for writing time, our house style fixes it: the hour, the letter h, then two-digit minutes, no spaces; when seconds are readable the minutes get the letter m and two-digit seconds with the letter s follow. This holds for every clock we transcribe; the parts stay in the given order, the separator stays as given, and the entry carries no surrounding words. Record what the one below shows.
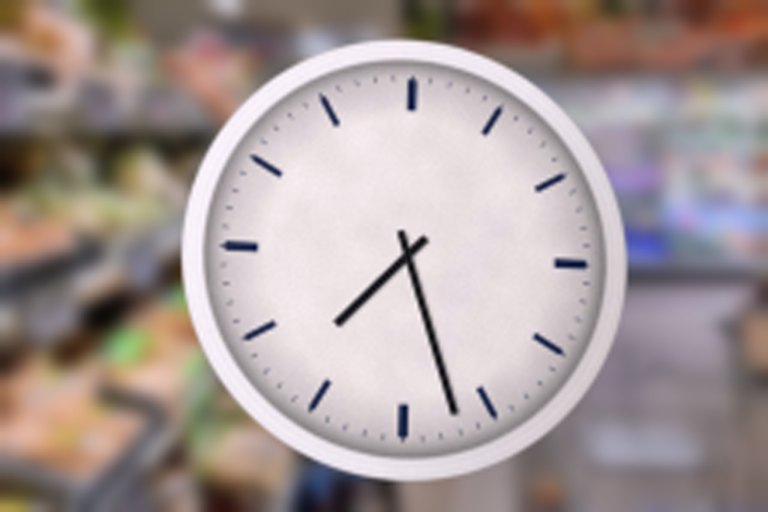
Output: 7h27
